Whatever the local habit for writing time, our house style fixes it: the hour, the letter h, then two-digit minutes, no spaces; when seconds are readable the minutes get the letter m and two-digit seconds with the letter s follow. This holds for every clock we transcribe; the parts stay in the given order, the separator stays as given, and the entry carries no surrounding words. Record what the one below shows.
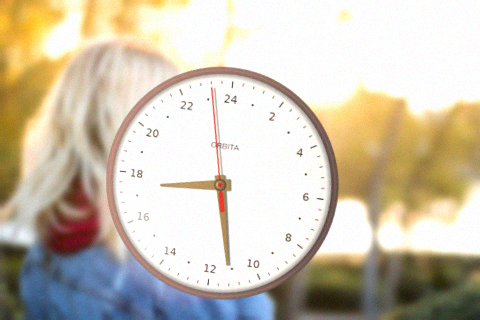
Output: 17h27m58s
